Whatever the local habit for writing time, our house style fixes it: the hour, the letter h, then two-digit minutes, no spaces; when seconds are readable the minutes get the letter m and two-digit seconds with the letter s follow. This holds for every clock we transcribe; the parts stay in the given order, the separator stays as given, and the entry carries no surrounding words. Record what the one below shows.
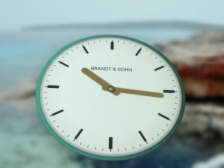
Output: 10h16
